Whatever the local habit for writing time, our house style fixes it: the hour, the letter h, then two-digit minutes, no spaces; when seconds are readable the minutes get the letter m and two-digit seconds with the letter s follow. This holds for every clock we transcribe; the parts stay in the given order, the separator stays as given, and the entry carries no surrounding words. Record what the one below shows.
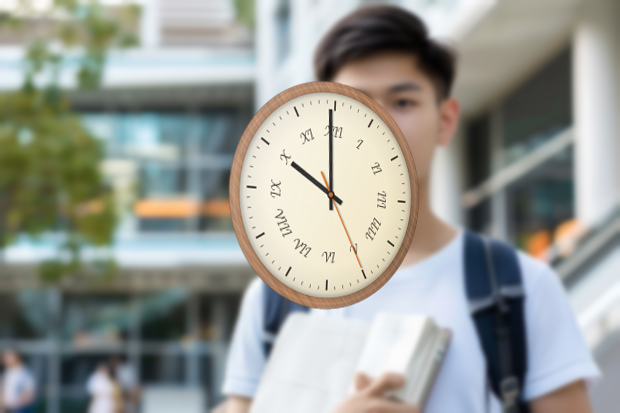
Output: 9h59m25s
